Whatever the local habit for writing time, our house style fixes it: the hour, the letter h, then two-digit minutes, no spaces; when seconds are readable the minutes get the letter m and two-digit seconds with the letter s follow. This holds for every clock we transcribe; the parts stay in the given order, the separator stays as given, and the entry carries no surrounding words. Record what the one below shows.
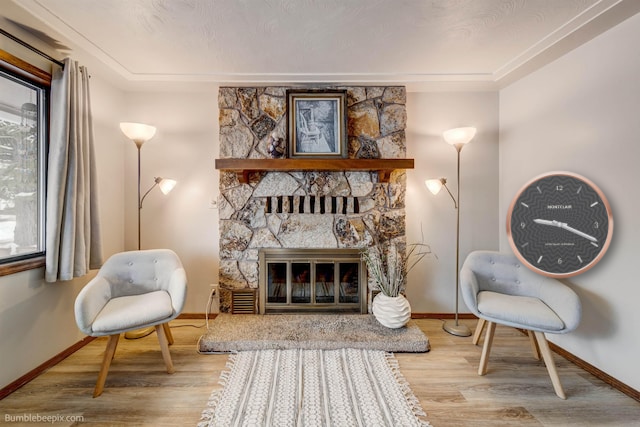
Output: 9h19
